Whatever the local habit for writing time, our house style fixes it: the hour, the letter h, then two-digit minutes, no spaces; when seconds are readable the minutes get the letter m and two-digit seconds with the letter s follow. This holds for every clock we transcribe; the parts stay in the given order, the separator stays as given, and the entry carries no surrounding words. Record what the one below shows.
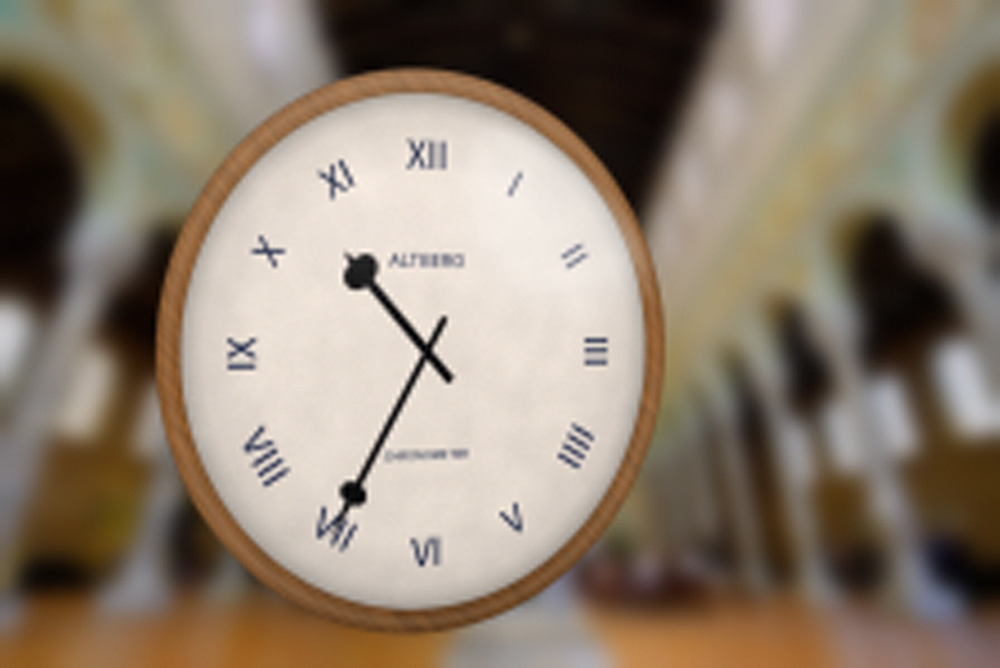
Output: 10h35
